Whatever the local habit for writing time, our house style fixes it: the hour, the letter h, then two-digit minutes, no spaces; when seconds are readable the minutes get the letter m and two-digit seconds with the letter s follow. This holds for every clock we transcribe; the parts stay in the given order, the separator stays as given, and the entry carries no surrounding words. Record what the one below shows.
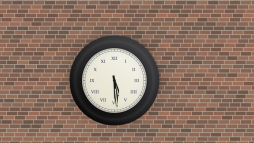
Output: 5h29
